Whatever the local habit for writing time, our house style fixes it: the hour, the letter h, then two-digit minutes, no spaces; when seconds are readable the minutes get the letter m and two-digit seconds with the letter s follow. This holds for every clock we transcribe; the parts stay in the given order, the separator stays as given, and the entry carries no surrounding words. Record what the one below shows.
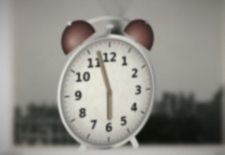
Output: 5h57
